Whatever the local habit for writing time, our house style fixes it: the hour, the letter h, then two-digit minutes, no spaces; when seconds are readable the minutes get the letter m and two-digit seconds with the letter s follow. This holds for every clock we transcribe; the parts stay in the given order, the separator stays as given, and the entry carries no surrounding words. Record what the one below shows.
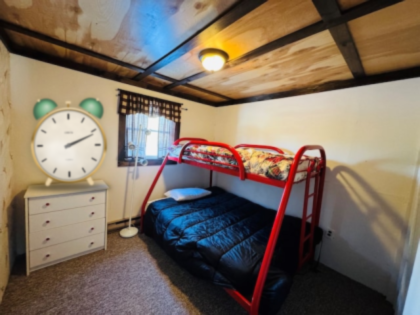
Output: 2h11
